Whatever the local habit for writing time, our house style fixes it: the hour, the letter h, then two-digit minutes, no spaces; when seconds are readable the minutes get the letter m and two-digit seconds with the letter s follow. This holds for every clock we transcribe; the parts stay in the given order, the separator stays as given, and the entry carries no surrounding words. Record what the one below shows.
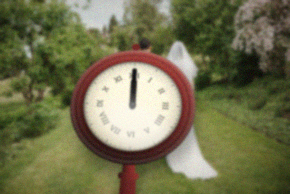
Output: 12h00
